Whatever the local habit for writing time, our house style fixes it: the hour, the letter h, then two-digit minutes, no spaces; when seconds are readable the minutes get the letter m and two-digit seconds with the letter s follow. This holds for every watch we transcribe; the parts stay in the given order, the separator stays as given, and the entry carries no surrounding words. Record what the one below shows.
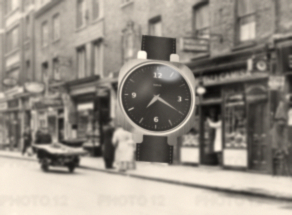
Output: 7h20
